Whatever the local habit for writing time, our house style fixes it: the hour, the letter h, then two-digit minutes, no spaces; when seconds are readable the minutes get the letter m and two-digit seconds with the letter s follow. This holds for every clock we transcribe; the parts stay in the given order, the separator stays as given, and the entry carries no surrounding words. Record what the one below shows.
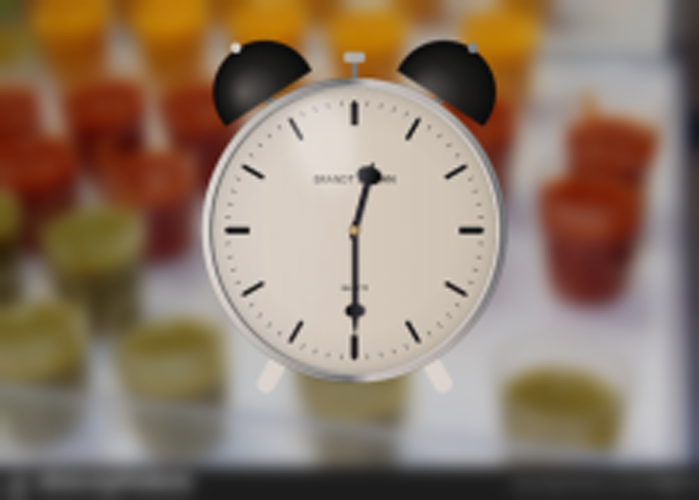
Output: 12h30
